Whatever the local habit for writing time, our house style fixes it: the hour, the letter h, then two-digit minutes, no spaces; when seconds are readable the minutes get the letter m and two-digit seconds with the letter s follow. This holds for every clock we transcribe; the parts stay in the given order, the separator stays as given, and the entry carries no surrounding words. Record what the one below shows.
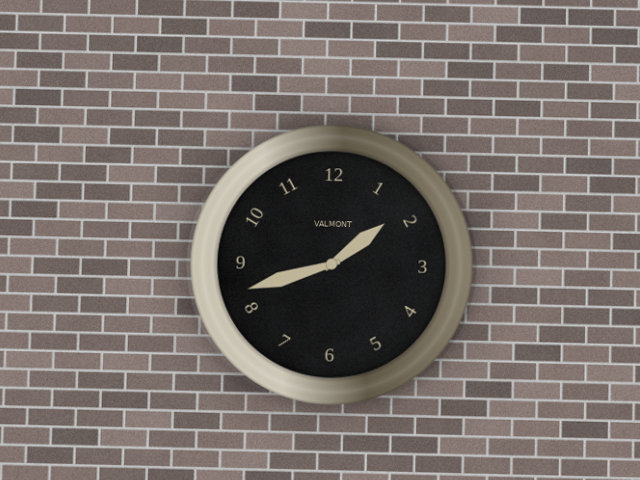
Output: 1h42
